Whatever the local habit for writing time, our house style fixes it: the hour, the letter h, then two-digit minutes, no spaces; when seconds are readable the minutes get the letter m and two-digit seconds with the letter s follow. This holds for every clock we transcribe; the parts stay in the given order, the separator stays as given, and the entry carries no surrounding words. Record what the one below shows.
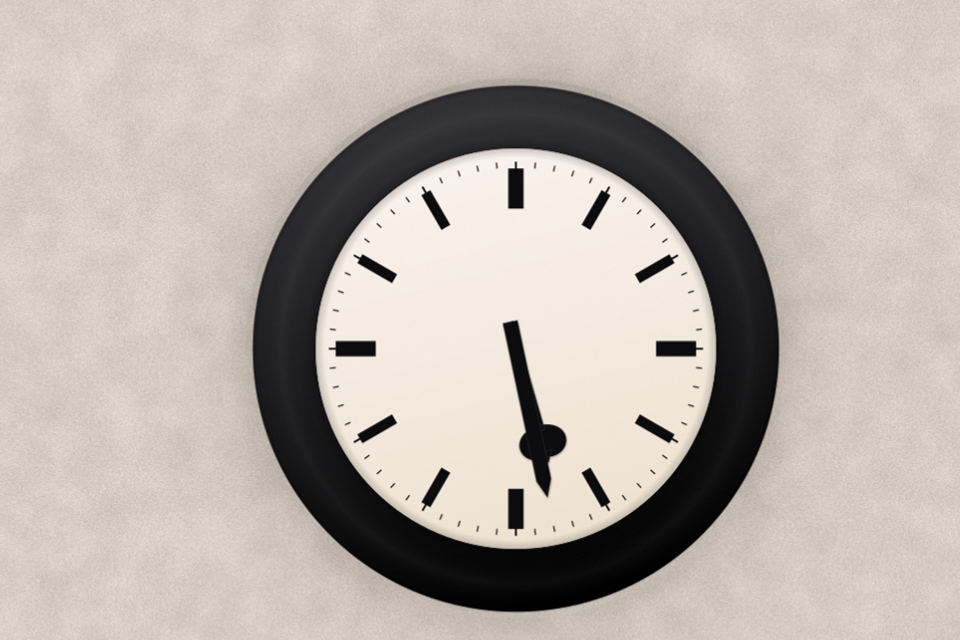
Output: 5h28
